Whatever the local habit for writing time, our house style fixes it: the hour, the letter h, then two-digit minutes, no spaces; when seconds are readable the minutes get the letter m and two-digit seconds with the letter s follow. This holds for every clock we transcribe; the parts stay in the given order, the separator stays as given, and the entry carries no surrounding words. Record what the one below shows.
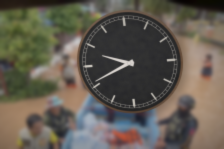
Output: 9h41
